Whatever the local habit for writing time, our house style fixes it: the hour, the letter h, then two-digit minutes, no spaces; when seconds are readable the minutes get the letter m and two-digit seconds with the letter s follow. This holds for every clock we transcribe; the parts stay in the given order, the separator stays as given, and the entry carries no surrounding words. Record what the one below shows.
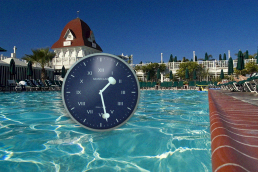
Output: 1h28
